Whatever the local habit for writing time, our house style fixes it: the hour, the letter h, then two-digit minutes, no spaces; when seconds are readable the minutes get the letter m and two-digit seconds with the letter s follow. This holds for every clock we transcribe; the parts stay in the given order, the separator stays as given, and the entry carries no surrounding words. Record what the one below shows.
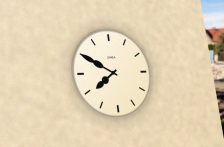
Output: 7h50
